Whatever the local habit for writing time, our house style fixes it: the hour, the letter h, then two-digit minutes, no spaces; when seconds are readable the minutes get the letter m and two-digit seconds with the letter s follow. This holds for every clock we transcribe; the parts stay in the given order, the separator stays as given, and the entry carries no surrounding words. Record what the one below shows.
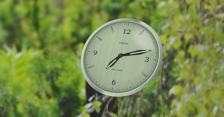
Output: 7h12
